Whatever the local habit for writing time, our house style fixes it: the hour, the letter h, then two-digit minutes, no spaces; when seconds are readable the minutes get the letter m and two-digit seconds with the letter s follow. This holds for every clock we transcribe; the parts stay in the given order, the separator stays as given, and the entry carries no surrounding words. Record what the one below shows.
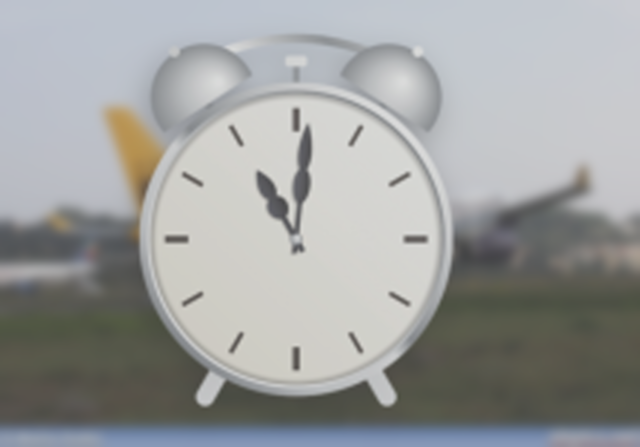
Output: 11h01
